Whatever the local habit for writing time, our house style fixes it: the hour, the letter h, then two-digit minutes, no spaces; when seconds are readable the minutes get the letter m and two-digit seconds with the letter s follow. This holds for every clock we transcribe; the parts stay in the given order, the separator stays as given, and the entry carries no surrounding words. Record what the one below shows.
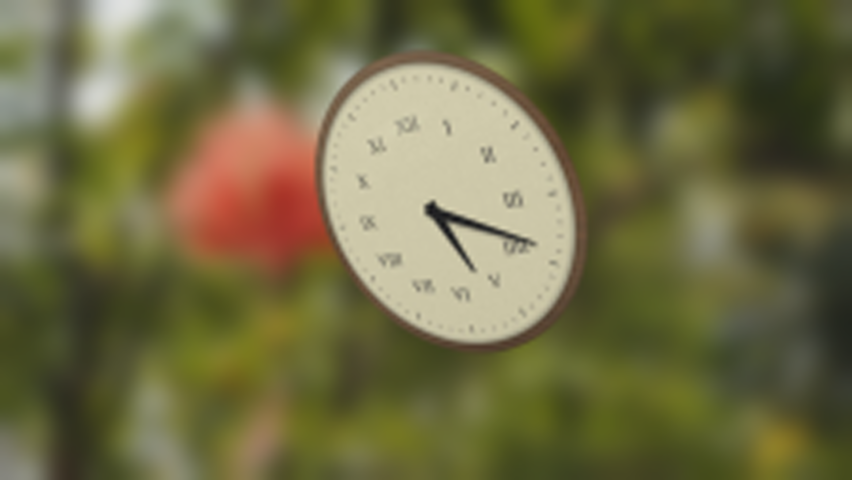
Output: 5h19
